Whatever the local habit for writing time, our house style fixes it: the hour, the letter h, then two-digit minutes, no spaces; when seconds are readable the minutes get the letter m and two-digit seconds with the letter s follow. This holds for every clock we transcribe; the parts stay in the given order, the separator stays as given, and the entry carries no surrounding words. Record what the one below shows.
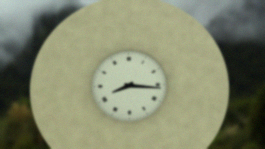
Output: 8h16
